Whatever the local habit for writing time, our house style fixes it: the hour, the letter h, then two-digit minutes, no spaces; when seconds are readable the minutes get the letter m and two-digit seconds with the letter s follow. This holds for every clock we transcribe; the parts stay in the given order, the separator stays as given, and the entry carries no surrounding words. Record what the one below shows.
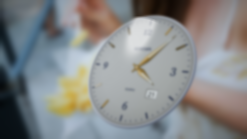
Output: 4h07
